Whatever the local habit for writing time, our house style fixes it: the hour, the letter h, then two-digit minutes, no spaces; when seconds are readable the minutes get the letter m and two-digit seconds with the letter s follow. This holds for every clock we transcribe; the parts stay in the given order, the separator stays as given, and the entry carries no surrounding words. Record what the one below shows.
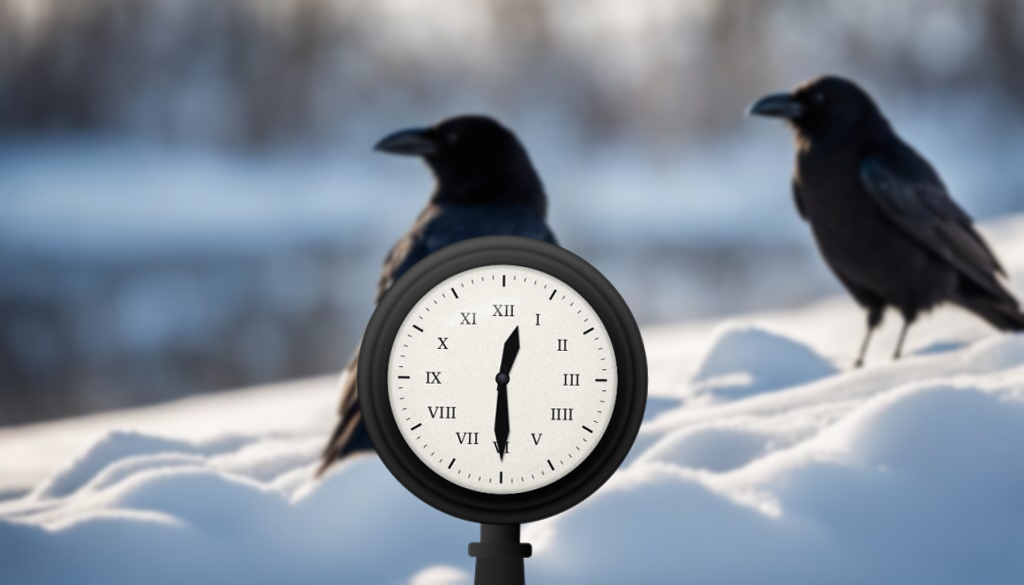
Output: 12h30
